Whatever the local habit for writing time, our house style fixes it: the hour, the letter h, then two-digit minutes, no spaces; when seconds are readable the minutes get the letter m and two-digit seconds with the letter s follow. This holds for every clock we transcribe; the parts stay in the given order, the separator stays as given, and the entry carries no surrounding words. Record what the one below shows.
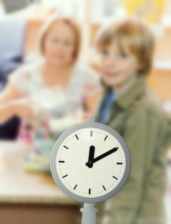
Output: 12h10
